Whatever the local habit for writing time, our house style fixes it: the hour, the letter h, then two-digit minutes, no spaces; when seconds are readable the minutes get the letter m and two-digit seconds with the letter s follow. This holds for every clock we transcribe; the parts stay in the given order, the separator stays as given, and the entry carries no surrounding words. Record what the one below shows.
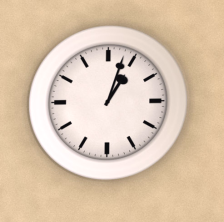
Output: 1h03
